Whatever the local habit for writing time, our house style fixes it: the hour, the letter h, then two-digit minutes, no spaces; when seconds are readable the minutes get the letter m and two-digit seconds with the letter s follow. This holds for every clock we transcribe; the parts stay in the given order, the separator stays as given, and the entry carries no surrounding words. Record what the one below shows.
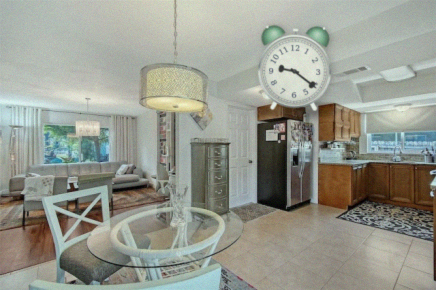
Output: 9h21
